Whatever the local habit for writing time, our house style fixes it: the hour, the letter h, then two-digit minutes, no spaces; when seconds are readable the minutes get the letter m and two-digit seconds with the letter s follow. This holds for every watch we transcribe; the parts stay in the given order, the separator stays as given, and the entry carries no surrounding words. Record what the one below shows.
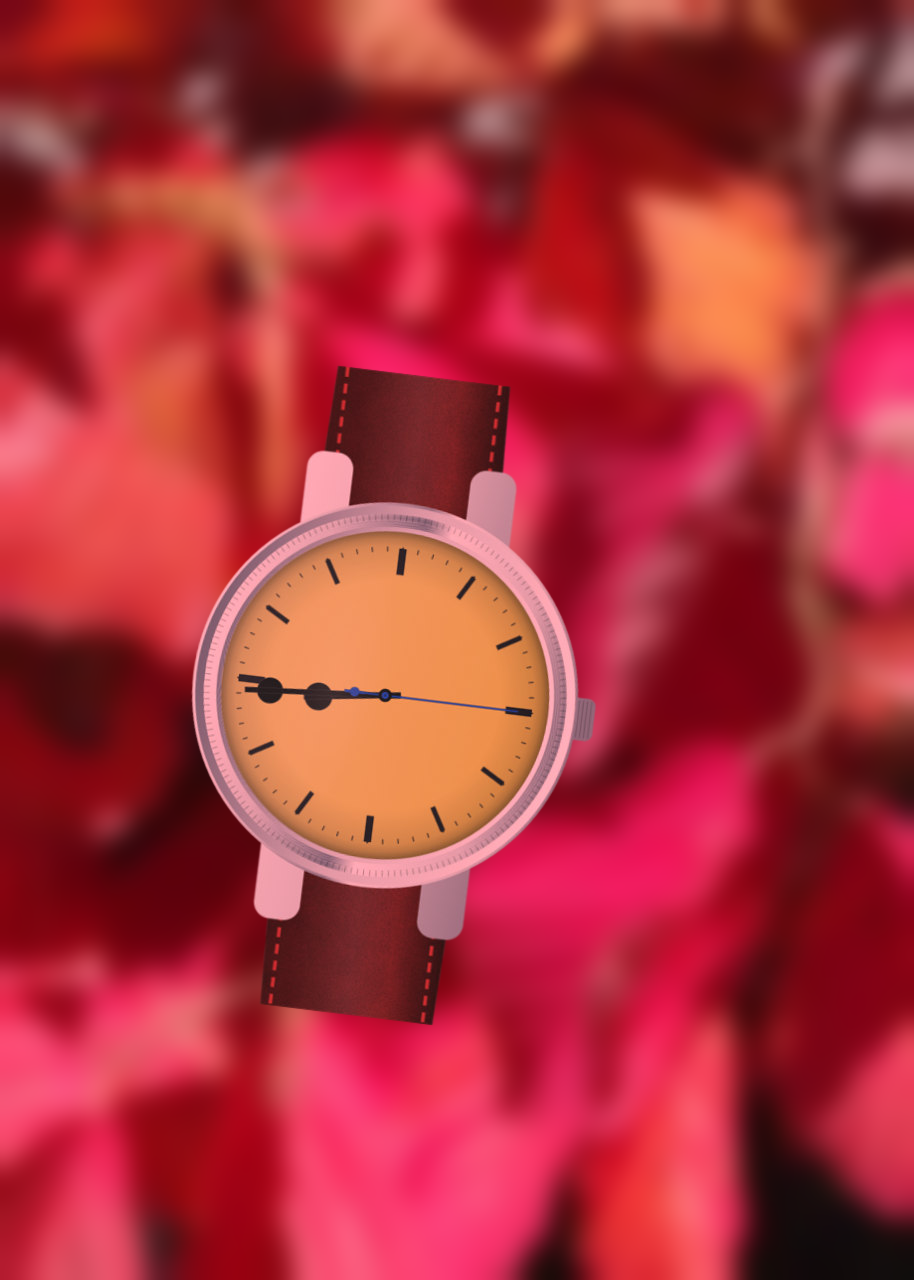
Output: 8h44m15s
